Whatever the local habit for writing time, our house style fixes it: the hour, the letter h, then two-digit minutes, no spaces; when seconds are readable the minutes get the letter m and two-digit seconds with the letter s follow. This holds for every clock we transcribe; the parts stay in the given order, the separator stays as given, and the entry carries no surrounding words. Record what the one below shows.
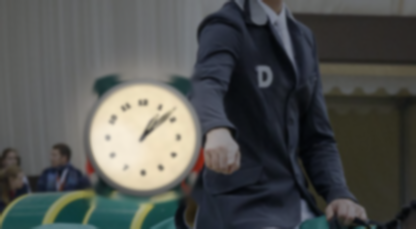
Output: 1h08
